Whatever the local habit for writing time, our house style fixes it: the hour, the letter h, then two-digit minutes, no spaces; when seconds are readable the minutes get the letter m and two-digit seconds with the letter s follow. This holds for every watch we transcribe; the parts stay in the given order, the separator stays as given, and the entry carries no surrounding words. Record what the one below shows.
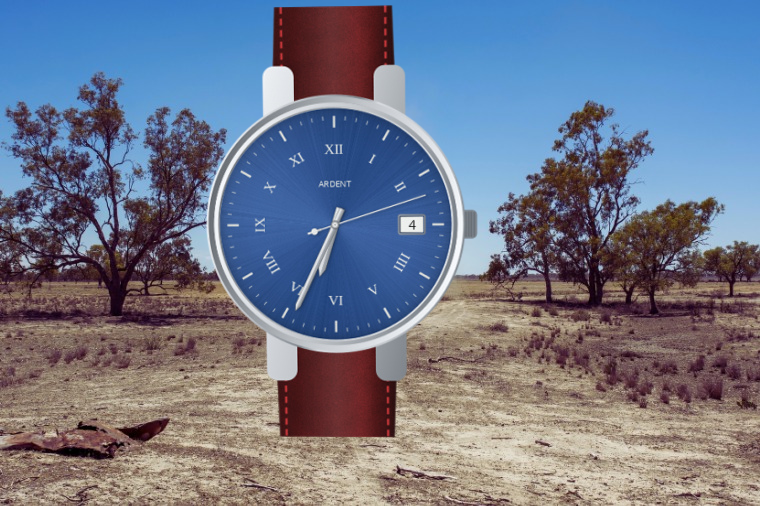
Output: 6h34m12s
